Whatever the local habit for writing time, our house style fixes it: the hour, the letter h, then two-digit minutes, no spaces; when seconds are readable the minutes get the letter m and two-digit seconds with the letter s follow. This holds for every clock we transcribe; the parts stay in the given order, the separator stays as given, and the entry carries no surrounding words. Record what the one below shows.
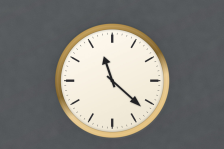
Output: 11h22
